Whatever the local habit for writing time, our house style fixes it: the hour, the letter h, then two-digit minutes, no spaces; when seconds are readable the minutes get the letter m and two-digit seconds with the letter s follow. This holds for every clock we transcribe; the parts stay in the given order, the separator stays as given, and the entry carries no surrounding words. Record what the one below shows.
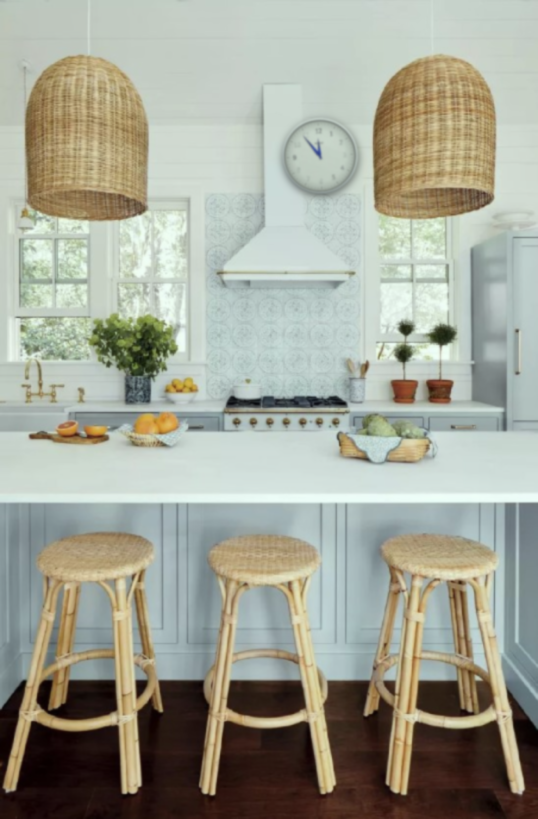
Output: 11h54
